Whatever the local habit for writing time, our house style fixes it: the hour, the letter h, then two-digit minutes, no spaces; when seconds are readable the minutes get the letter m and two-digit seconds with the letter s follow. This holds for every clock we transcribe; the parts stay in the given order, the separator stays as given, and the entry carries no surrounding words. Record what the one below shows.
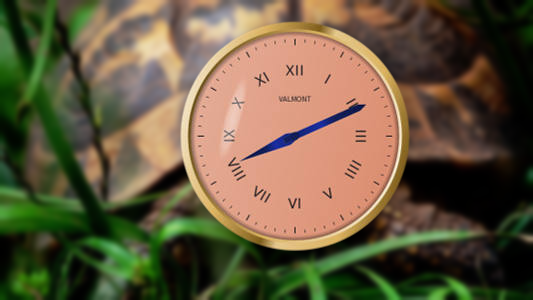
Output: 8h11
